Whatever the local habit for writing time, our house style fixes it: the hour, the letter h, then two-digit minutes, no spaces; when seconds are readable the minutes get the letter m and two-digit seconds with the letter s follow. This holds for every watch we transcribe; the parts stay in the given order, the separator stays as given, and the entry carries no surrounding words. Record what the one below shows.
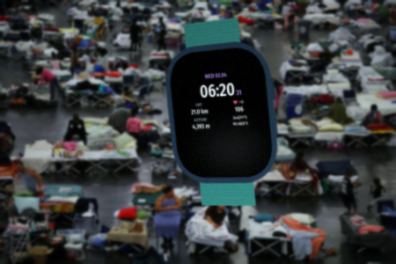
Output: 6h20
